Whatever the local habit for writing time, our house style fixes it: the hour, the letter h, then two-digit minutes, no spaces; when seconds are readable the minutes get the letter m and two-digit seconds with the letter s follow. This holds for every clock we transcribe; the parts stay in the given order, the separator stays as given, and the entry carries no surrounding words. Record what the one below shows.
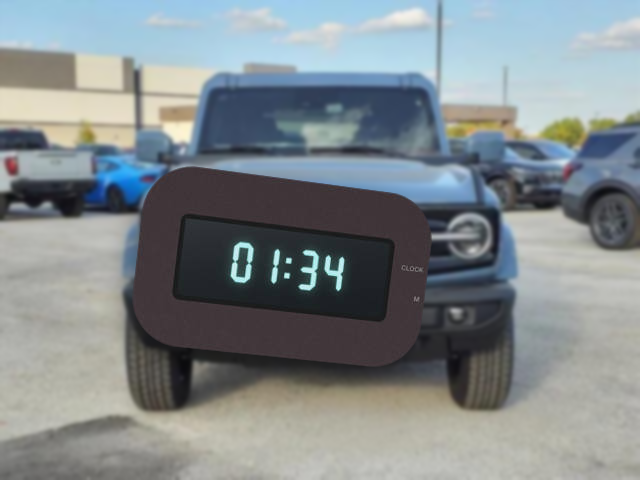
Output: 1h34
